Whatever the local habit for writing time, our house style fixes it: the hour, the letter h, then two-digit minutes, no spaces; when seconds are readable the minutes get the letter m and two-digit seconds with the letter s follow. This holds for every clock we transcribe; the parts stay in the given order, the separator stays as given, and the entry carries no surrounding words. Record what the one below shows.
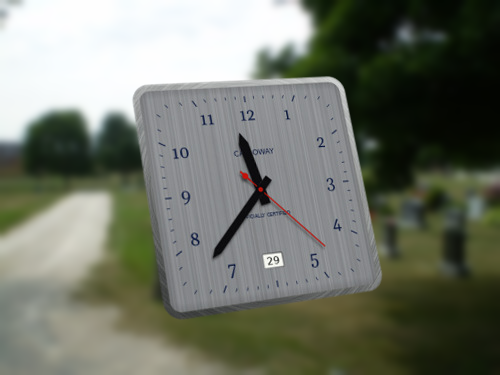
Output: 11h37m23s
